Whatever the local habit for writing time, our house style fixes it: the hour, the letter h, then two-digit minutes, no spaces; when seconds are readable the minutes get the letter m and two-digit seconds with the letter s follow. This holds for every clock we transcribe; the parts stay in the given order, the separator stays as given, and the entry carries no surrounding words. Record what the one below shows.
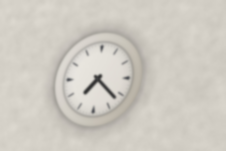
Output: 7h22
